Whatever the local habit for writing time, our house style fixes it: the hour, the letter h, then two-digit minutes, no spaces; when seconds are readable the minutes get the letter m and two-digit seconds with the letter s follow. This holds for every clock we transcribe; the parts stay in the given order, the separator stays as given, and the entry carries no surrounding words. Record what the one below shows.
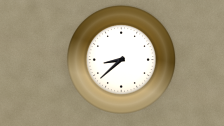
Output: 8h38
